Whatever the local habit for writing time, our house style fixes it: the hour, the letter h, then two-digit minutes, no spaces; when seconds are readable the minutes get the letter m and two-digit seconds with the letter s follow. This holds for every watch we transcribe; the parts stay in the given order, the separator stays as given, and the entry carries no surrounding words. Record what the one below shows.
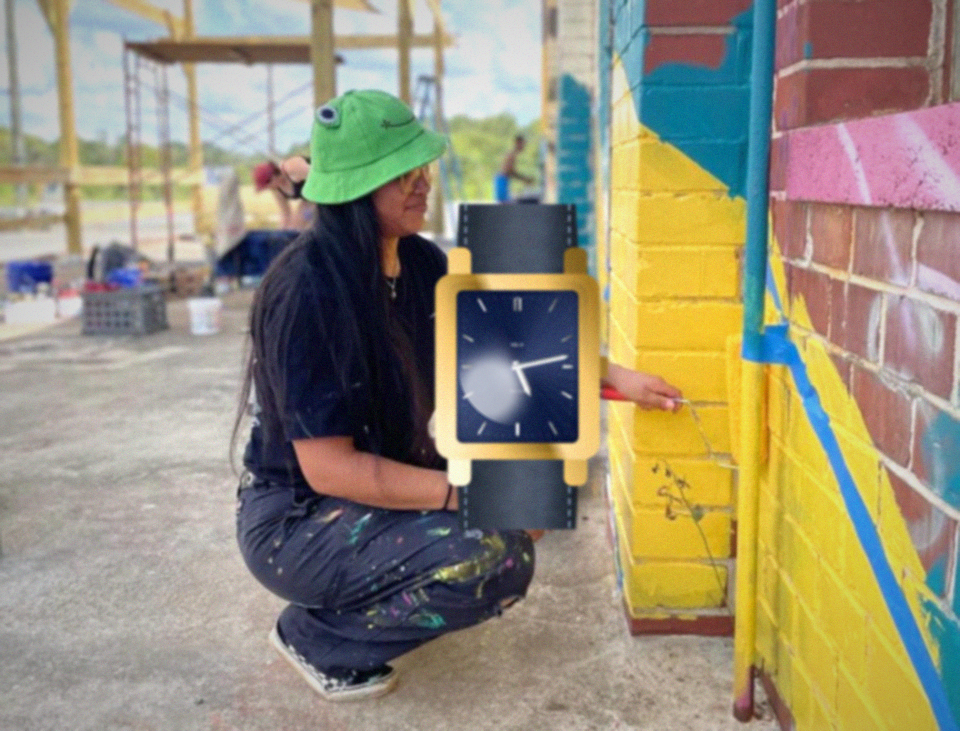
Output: 5h13
